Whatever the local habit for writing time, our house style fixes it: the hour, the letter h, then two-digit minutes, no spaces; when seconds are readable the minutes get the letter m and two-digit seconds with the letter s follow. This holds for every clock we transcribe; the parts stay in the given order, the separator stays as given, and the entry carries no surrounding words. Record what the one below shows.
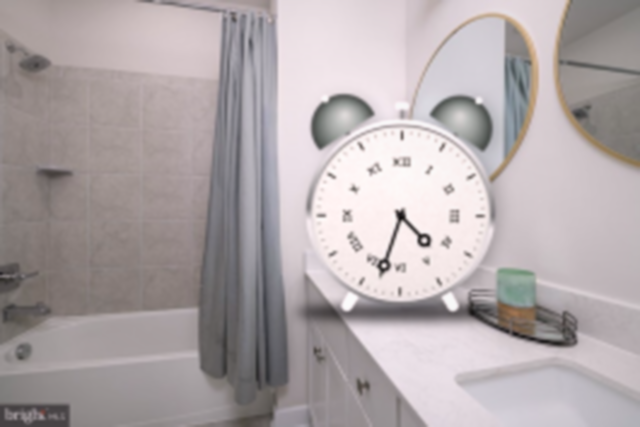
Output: 4h33
